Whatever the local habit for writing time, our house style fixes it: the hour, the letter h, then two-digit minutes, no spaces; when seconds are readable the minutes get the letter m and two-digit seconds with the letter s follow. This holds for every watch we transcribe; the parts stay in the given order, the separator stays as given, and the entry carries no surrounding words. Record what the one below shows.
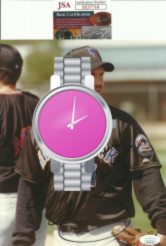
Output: 2h01
